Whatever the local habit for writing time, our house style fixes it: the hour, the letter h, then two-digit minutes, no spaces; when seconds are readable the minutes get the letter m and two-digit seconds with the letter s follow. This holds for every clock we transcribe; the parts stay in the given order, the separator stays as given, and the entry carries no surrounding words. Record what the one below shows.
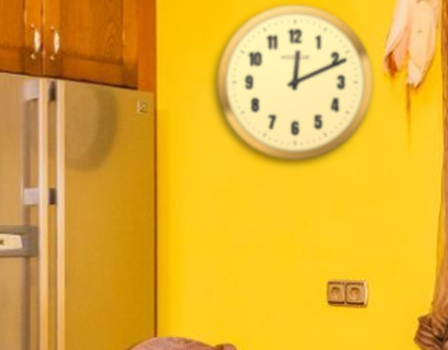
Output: 12h11
